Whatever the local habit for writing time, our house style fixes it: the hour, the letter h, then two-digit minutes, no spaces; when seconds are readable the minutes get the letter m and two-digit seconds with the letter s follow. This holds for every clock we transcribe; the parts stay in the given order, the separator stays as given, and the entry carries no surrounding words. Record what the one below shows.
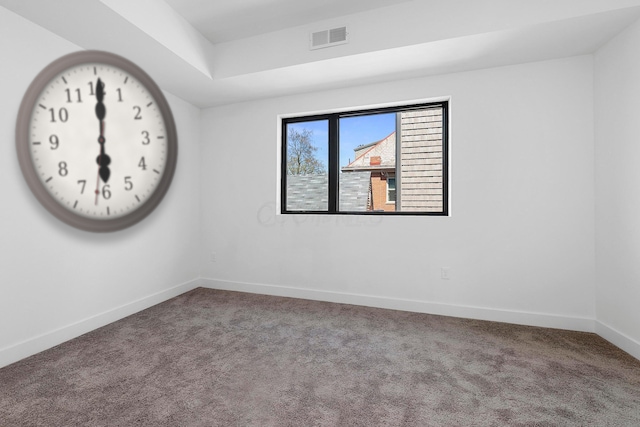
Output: 6h00m32s
